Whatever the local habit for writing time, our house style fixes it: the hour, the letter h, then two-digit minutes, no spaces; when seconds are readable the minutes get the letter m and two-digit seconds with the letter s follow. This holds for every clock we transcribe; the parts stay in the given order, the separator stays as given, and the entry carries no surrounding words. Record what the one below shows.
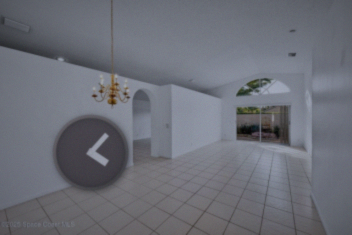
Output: 4h07
